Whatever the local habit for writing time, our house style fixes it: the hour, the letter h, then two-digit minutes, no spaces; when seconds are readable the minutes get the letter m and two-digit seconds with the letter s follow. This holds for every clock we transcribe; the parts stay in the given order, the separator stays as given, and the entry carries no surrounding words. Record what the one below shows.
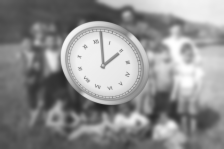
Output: 2h02
